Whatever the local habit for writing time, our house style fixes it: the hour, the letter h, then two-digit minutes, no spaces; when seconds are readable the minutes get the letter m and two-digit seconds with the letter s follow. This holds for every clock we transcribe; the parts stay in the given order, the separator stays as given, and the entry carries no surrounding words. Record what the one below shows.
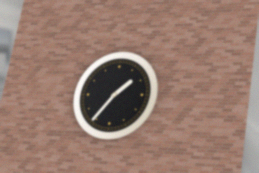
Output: 1h36
